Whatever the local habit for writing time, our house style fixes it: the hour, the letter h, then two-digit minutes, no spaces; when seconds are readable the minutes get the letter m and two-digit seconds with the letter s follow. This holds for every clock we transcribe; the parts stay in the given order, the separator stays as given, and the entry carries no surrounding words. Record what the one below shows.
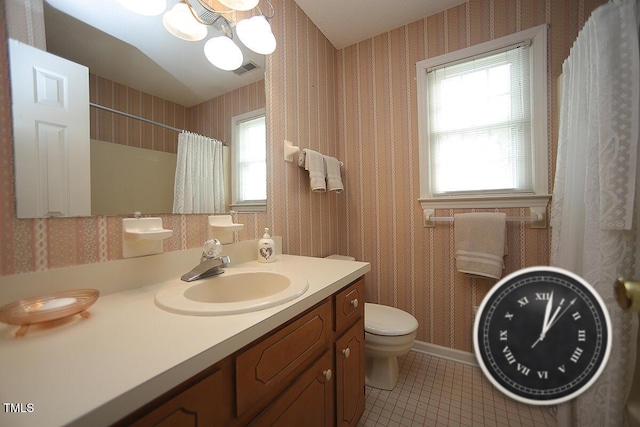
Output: 1h02m07s
